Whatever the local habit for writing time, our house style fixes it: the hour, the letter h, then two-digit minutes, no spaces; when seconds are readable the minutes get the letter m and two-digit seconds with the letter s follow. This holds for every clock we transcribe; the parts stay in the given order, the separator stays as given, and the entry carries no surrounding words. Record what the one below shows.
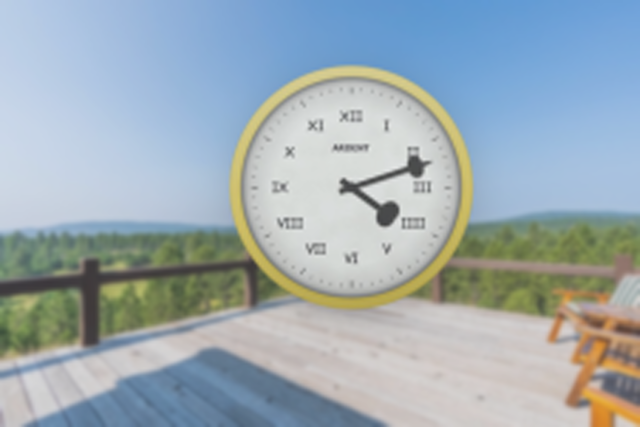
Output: 4h12
